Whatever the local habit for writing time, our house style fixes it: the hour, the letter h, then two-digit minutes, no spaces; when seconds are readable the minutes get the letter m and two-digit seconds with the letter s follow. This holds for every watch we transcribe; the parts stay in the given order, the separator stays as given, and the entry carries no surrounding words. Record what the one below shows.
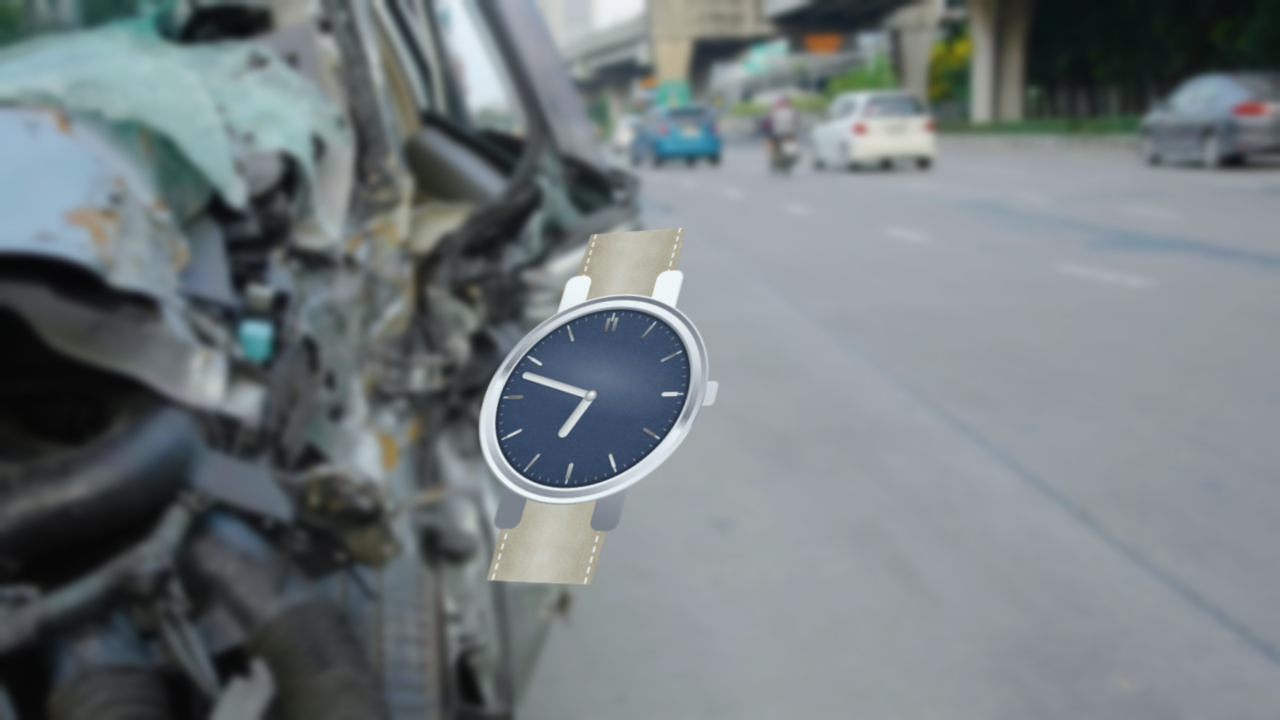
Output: 6h48
